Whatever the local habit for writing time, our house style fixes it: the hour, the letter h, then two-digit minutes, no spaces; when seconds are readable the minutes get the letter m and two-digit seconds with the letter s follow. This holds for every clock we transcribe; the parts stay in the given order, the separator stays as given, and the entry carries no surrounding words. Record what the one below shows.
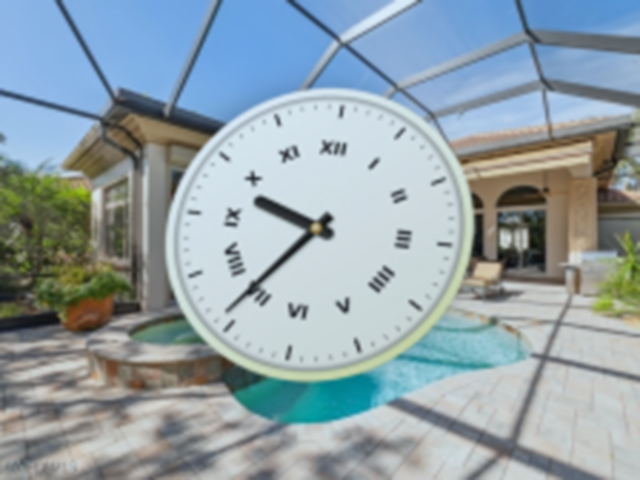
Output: 9h36
